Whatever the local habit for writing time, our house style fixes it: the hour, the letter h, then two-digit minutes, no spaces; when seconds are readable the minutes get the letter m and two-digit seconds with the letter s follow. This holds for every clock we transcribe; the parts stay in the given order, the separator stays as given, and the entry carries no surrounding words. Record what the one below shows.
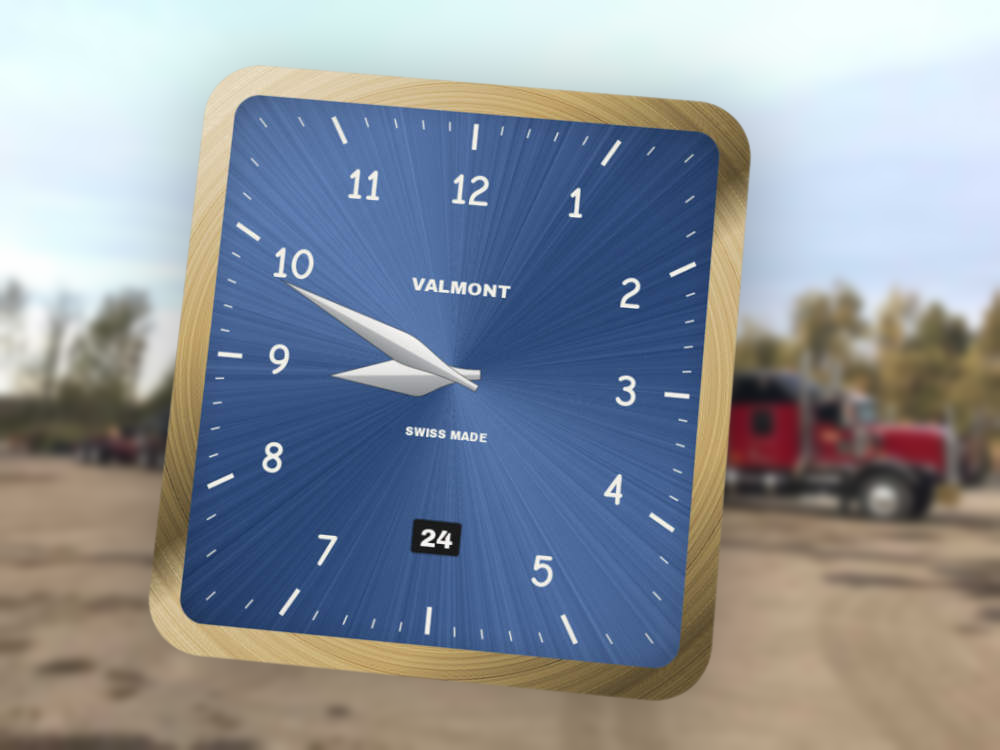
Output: 8h49
